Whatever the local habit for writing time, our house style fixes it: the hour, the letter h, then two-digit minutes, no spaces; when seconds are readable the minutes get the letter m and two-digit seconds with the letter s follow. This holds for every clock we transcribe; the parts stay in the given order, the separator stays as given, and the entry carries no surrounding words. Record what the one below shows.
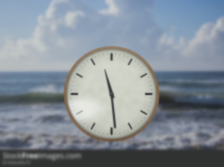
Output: 11h29
